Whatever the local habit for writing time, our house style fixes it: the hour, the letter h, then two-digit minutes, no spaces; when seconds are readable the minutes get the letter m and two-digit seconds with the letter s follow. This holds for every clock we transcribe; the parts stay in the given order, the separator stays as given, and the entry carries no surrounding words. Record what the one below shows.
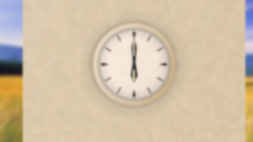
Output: 6h00
